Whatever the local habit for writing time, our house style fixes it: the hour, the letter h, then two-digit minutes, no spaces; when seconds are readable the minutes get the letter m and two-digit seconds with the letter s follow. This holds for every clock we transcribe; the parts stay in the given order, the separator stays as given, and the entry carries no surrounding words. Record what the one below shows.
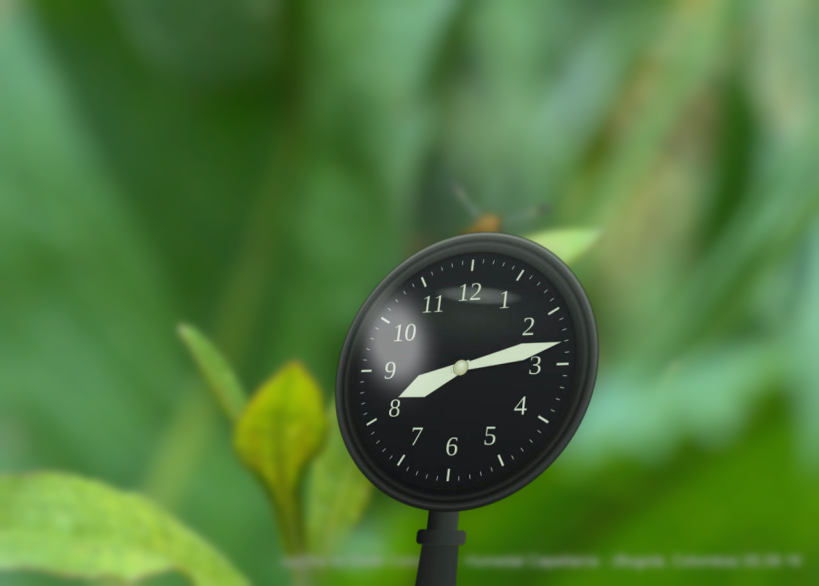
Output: 8h13
